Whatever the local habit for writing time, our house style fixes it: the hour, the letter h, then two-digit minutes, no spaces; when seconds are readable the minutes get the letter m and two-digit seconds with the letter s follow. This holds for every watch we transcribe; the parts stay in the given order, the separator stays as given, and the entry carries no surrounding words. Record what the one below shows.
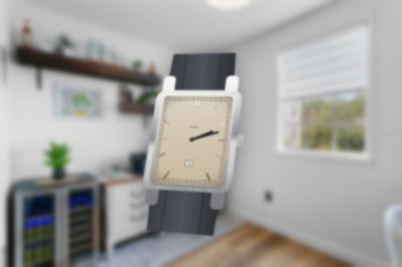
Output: 2h12
